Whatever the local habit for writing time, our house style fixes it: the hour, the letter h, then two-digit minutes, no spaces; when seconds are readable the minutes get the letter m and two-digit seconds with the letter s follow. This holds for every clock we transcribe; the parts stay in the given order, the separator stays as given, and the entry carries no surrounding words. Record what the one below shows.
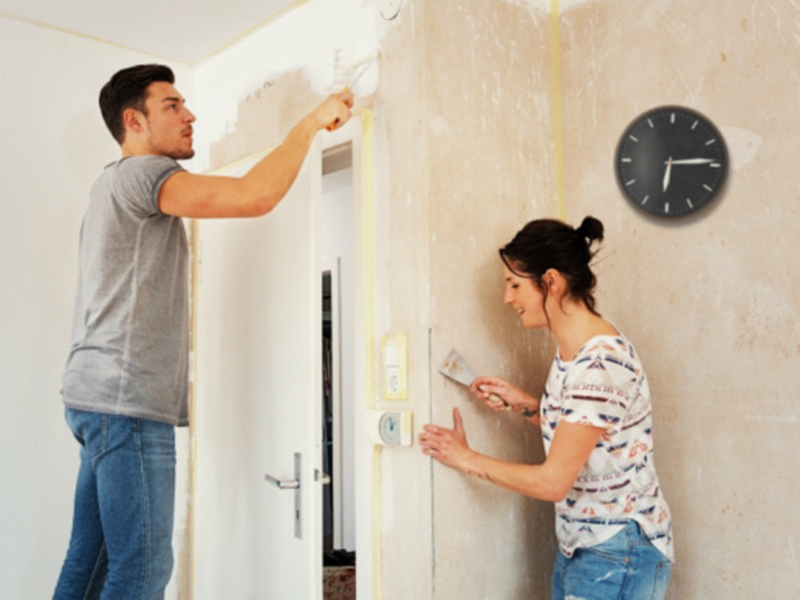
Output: 6h14
